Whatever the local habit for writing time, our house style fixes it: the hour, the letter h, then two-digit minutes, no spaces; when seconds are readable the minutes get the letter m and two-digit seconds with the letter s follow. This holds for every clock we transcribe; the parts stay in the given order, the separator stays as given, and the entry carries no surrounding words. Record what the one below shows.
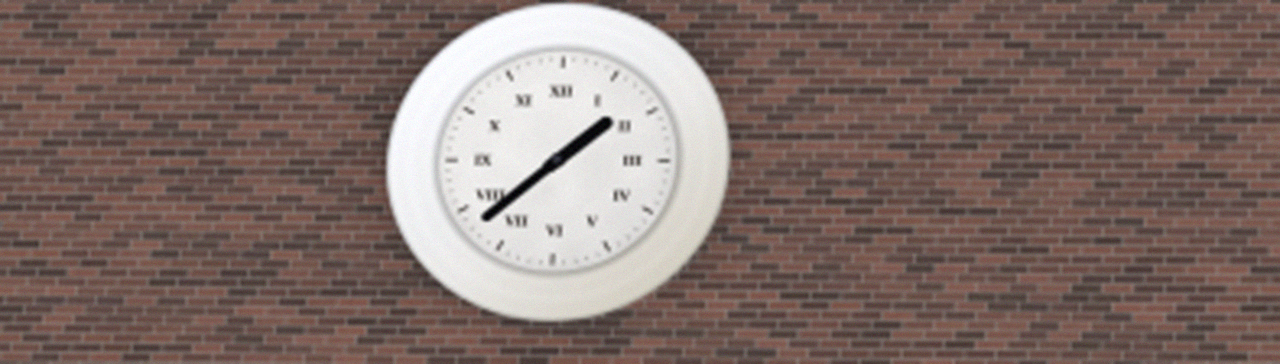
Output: 1h38
